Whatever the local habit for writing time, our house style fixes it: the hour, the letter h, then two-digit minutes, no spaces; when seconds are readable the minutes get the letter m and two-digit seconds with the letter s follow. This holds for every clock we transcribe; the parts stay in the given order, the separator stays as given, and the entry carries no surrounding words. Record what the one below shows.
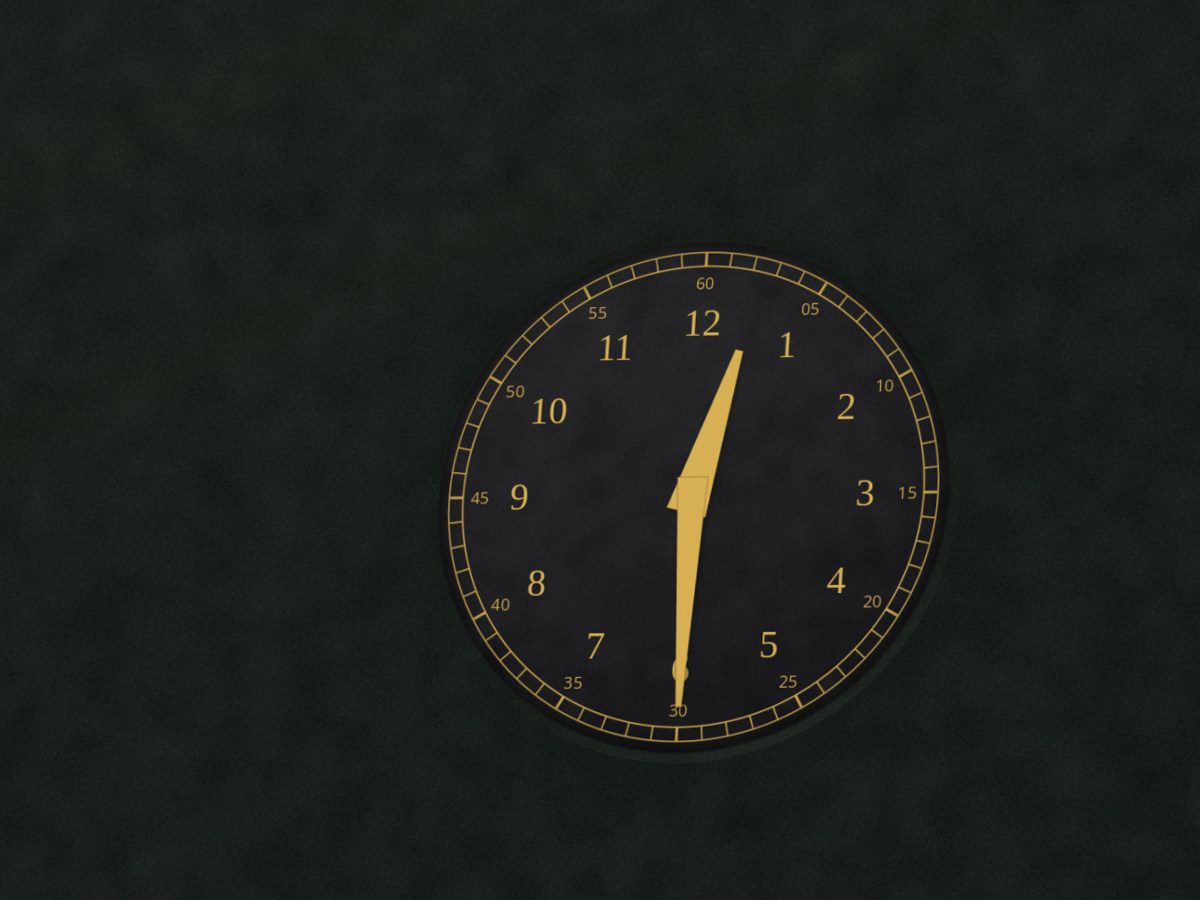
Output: 12h30
